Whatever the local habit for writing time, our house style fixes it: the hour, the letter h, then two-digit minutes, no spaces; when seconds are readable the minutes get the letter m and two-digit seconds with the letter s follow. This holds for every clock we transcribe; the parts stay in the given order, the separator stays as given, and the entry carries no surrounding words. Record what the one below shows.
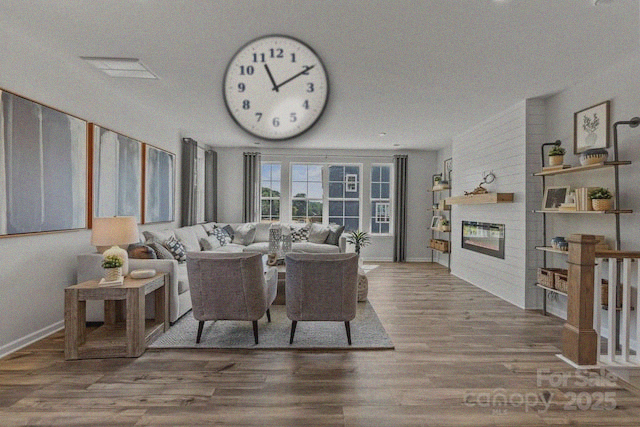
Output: 11h10
